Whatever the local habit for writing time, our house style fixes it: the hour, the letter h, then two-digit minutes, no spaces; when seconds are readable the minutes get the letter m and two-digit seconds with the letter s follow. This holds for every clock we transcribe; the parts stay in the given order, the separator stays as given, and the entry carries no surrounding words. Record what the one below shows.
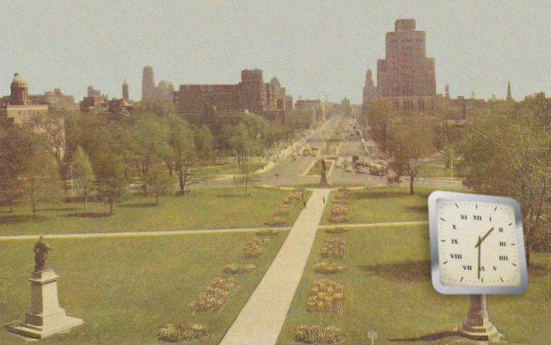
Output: 1h31
